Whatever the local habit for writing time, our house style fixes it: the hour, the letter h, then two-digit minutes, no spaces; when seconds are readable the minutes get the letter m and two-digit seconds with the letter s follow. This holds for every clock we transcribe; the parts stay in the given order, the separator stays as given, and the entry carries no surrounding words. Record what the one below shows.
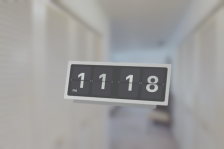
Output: 11h18
